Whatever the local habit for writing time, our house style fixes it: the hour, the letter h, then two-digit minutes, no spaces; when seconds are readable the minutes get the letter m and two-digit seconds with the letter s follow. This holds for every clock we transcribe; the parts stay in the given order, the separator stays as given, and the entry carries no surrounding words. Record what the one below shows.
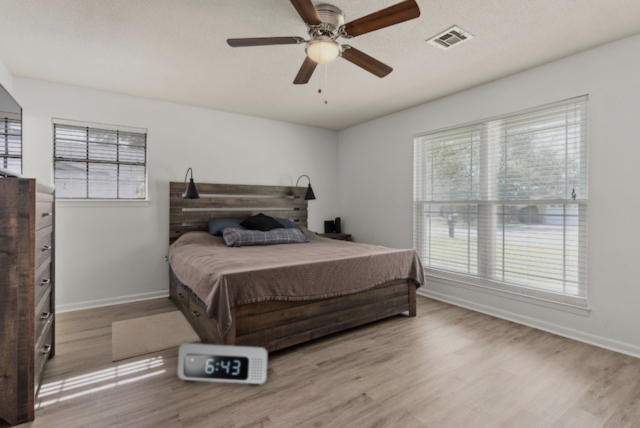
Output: 6h43
